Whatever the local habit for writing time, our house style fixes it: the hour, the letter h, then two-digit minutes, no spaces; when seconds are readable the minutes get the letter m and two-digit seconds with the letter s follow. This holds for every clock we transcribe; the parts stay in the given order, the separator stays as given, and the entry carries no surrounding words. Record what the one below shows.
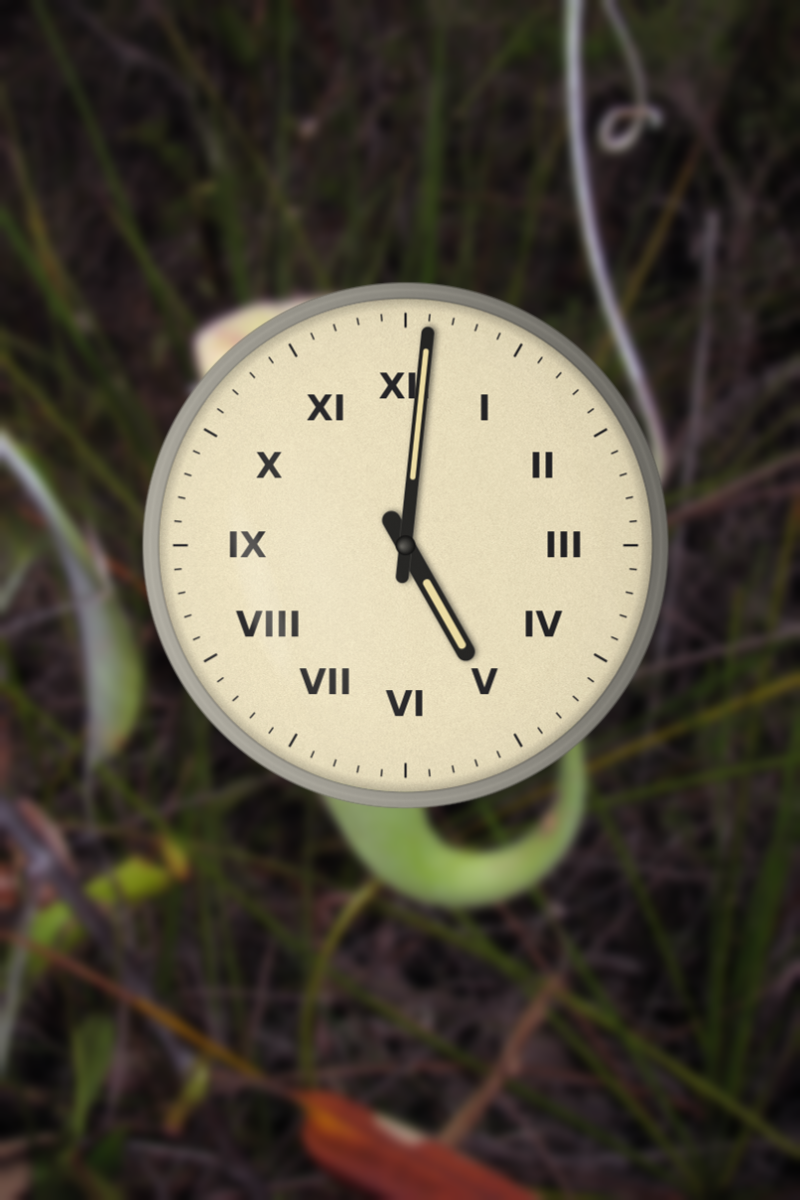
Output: 5h01
